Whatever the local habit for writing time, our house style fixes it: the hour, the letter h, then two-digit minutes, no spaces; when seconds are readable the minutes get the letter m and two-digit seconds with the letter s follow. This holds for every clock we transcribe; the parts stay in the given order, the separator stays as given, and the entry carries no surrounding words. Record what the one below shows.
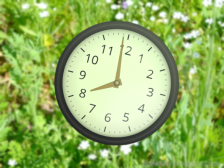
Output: 7h59
